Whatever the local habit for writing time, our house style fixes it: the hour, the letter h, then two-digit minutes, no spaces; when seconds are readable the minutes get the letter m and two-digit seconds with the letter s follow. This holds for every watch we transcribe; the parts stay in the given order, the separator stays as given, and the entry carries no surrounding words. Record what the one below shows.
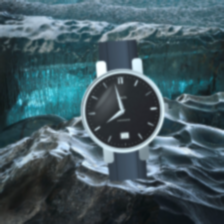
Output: 7h58
